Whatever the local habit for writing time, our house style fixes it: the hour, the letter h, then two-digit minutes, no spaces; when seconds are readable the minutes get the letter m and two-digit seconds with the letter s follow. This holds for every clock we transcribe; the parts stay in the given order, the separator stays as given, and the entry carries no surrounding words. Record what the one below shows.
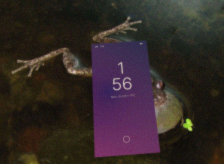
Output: 1h56
